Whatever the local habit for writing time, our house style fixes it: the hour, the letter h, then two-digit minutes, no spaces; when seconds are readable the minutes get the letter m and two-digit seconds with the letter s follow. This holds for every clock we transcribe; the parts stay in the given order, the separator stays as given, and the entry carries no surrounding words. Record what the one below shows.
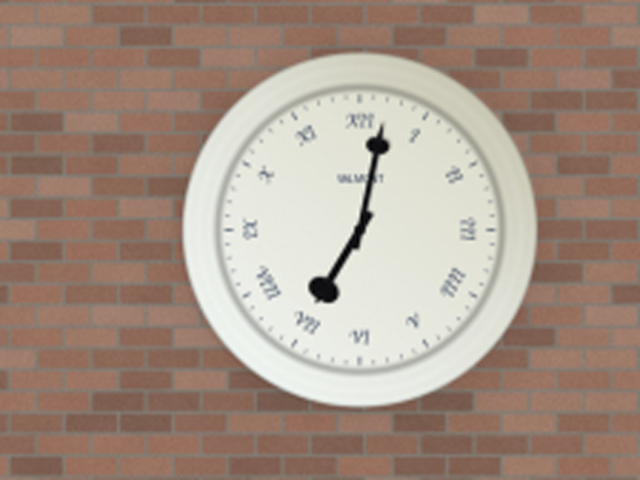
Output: 7h02
